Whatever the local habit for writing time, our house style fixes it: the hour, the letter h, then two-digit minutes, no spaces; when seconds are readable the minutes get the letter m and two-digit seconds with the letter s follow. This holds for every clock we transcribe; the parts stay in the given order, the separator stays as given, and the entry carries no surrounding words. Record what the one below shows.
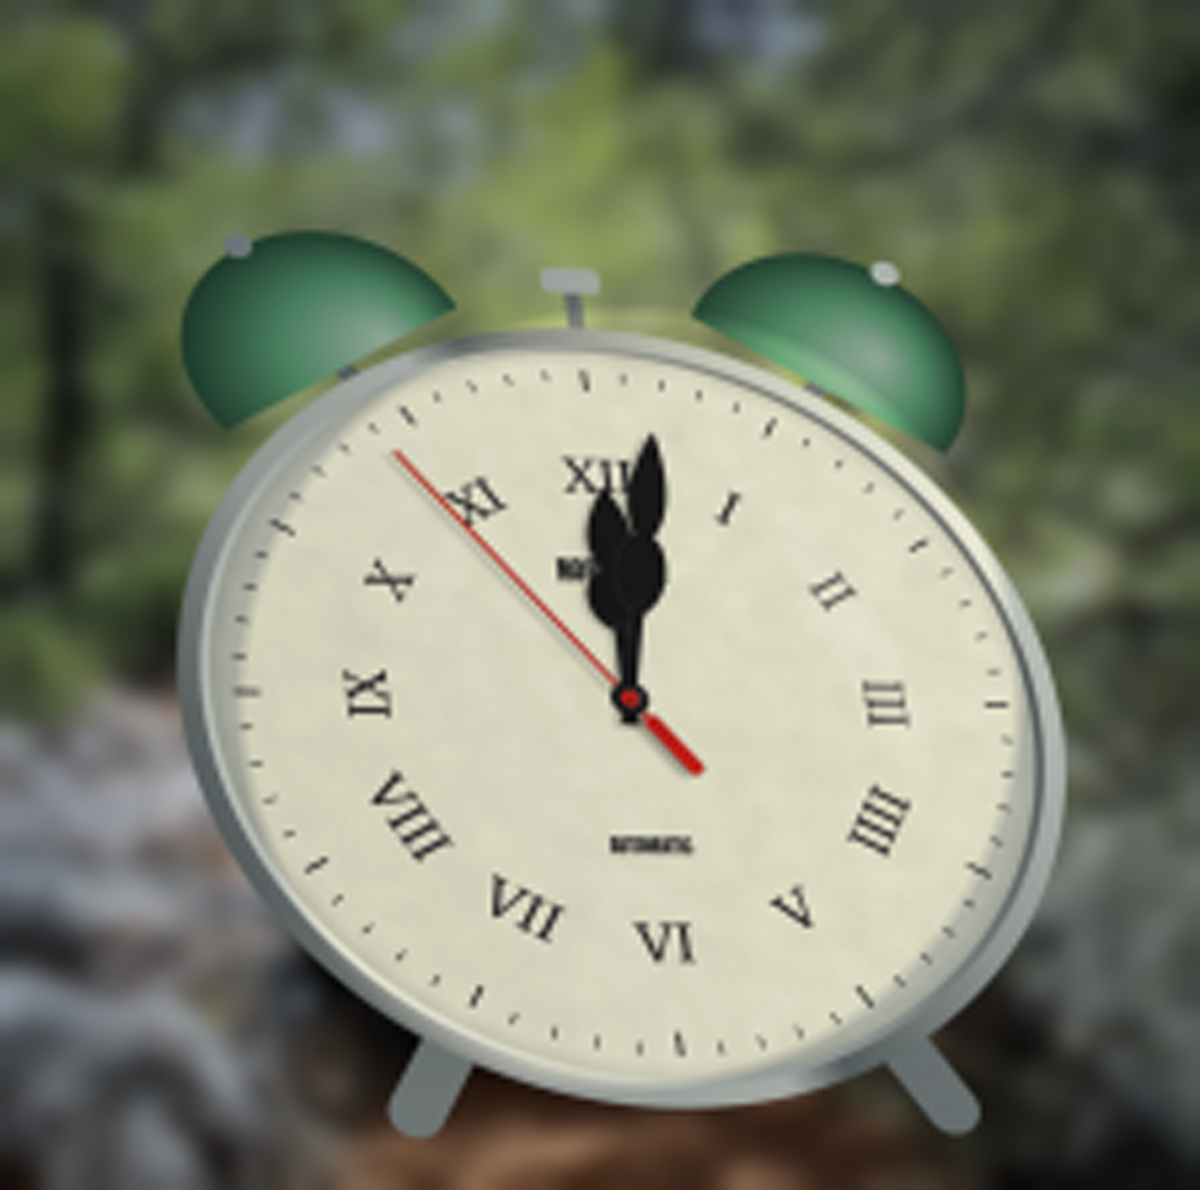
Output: 12h01m54s
